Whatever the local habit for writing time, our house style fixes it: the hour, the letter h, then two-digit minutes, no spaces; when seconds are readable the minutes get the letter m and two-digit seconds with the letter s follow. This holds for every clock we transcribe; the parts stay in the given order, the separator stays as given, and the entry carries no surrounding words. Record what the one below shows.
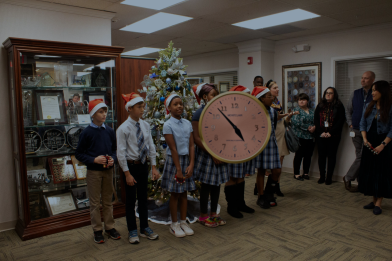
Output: 4h53
